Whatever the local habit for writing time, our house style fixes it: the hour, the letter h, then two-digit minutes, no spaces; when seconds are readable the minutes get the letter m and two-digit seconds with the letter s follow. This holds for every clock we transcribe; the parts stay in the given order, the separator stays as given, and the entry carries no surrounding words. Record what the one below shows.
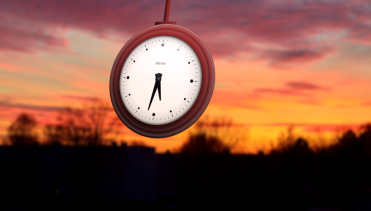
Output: 5h32
